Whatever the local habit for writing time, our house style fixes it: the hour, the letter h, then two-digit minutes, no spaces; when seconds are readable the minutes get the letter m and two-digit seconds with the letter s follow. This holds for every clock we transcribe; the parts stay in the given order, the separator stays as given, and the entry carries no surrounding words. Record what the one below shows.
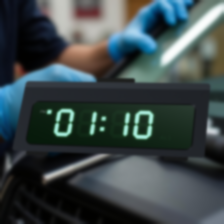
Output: 1h10
